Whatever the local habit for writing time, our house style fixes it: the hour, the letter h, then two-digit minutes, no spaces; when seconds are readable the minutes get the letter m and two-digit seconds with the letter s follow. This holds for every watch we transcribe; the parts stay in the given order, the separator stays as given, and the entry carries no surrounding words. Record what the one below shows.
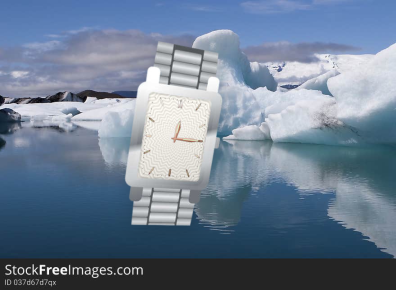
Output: 12h15
